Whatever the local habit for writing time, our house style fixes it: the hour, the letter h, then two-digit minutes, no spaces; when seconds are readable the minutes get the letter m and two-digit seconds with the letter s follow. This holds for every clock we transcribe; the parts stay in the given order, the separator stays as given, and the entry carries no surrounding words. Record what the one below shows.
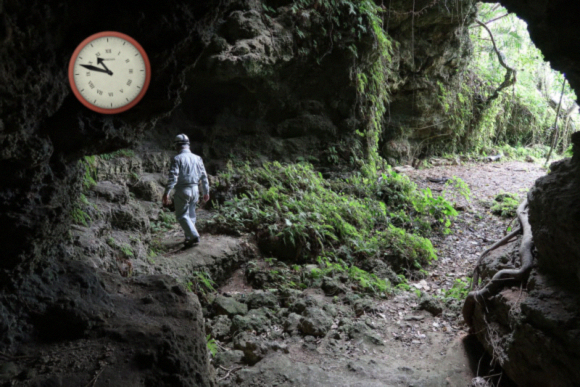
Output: 10h48
